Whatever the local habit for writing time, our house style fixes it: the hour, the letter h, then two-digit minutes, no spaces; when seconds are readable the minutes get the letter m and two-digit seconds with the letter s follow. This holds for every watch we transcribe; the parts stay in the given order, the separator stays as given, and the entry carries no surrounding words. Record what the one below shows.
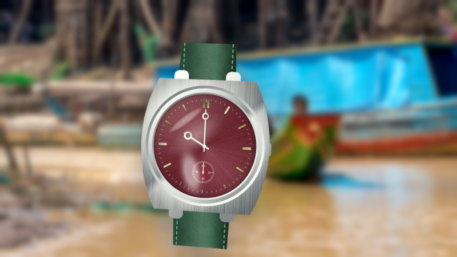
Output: 10h00
